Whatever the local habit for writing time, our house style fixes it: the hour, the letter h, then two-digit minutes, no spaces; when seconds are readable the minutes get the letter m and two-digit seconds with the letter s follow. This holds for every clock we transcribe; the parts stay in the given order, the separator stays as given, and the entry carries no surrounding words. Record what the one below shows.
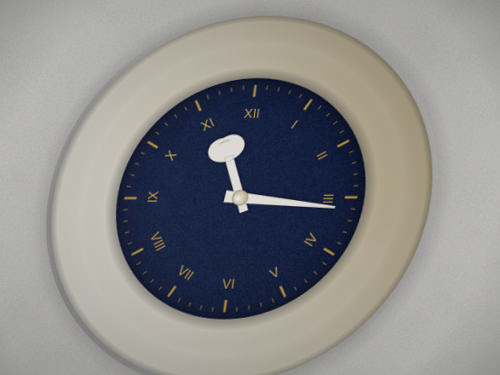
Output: 11h16
